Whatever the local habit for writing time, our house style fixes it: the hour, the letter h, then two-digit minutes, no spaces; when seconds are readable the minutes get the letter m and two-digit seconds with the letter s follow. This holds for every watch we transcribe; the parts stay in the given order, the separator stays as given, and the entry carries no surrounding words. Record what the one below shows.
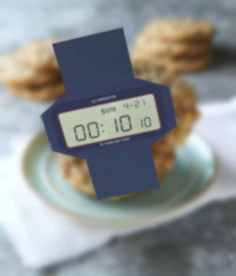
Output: 0h10m10s
